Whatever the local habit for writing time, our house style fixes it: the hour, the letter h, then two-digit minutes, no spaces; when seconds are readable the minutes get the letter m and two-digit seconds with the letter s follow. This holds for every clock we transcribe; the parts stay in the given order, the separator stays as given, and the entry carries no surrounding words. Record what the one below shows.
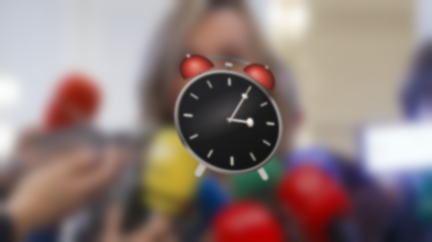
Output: 3h05
